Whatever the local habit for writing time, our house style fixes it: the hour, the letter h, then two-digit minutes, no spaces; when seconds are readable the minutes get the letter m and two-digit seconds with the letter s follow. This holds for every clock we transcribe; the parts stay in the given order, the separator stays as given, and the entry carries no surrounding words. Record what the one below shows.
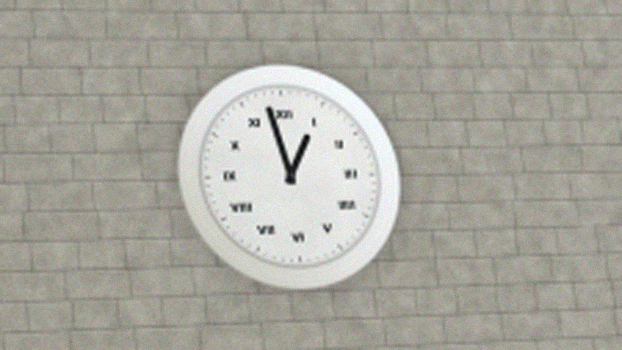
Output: 12h58
